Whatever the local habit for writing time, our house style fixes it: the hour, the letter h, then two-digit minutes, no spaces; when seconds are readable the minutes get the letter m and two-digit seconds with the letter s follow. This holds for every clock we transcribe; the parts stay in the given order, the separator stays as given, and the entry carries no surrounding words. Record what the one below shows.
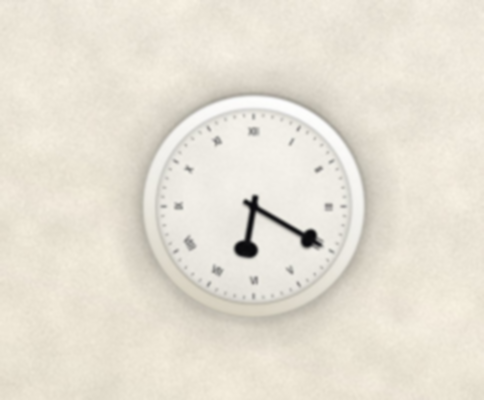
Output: 6h20
